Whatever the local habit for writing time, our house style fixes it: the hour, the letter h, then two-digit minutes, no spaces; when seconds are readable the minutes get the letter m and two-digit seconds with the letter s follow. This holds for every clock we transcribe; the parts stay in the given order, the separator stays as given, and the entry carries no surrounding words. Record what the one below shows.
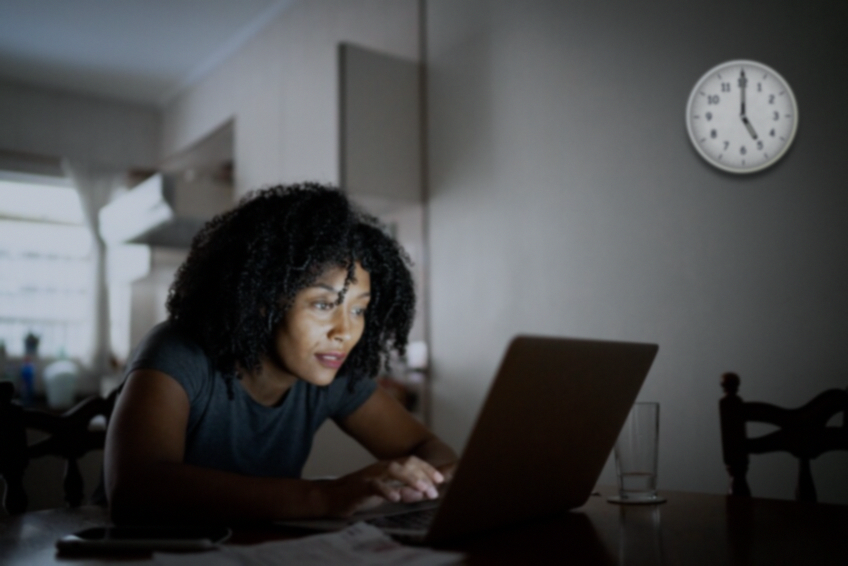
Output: 5h00
